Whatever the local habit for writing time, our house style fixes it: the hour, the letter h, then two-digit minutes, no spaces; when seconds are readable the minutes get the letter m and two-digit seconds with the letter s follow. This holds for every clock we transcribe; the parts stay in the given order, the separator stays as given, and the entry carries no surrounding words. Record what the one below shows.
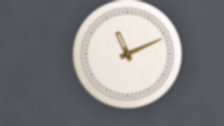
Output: 11h11
